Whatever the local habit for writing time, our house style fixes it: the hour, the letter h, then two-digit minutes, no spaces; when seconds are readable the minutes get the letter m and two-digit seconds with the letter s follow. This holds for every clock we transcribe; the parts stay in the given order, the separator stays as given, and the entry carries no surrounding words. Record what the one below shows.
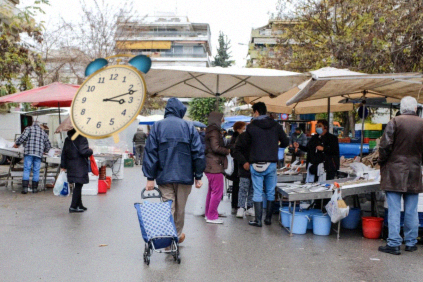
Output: 3h12
